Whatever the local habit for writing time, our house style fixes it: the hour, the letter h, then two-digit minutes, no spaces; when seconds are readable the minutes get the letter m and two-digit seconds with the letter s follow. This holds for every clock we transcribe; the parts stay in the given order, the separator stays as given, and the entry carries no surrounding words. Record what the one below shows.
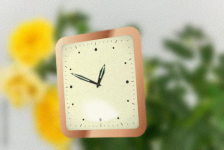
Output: 12h49
